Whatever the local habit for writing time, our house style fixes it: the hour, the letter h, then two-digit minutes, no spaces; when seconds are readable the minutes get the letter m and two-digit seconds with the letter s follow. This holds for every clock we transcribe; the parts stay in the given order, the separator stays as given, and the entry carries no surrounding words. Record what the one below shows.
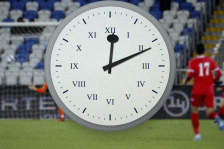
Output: 12h11
